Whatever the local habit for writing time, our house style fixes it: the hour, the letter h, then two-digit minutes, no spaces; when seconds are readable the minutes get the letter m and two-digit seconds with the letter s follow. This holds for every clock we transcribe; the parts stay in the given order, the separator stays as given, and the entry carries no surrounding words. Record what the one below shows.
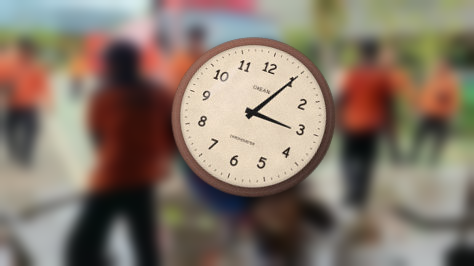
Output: 3h05
